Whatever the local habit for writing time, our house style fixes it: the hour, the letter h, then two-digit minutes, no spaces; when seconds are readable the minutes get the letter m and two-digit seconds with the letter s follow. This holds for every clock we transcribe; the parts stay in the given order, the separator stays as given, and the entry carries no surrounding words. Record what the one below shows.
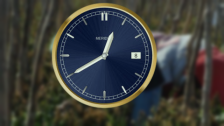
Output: 12h40
